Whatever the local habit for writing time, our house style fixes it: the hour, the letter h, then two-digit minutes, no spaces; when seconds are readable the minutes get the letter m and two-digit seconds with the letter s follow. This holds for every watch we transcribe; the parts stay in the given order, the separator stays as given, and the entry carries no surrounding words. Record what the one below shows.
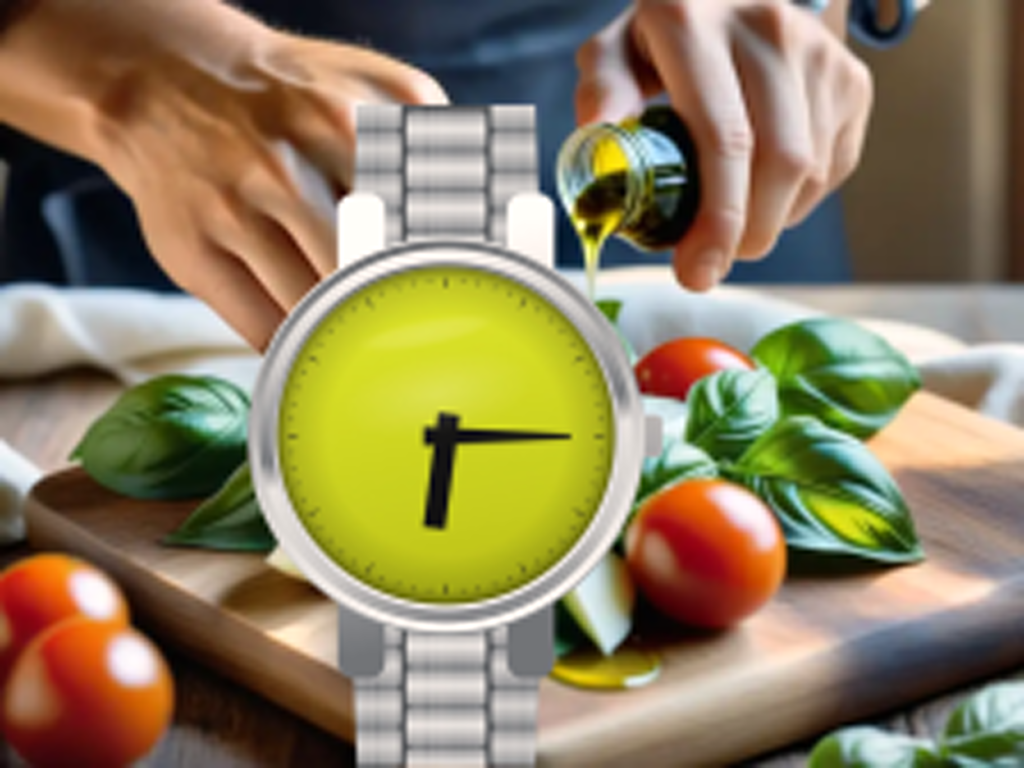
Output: 6h15
